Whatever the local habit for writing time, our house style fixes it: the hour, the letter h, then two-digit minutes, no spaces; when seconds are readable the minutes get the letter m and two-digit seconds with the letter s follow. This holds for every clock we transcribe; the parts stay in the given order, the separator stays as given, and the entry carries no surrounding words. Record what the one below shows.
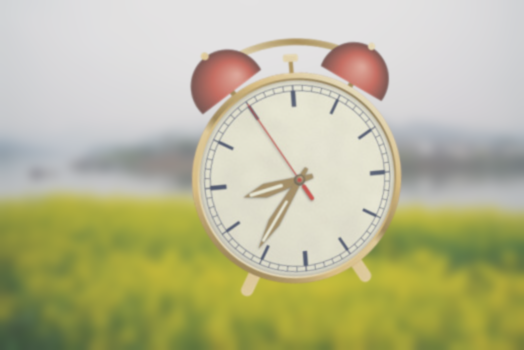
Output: 8h35m55s
